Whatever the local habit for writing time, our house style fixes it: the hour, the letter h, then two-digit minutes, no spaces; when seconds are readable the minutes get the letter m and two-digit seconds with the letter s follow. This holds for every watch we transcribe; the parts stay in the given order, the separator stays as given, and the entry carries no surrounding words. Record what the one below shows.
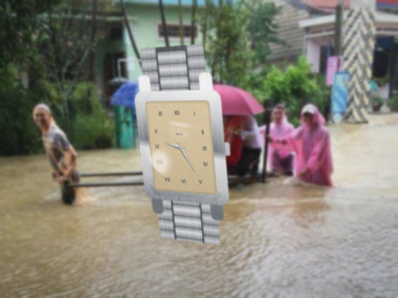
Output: 9h25
